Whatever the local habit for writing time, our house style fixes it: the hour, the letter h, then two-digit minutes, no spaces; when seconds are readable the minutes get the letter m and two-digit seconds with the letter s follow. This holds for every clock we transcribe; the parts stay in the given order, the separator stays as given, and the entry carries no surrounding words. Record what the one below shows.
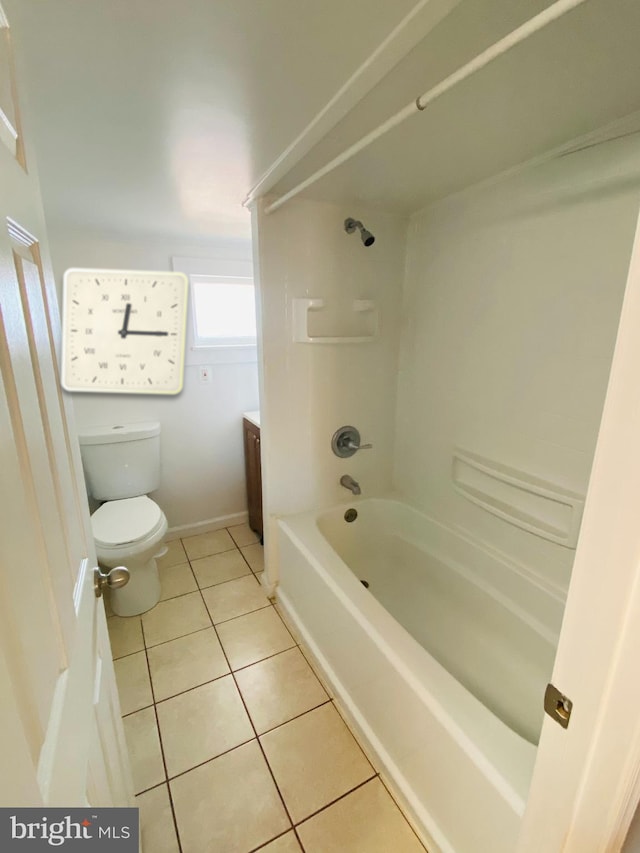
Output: 12h15
